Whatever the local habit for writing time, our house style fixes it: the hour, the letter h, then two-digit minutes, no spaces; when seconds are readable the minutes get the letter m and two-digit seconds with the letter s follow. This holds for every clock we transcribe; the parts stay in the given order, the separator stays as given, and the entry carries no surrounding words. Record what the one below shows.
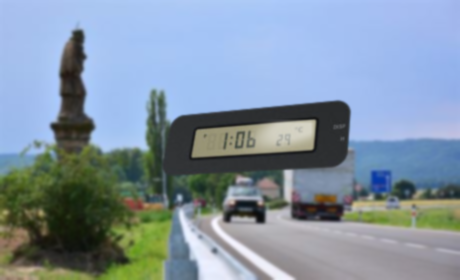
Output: 1h06
